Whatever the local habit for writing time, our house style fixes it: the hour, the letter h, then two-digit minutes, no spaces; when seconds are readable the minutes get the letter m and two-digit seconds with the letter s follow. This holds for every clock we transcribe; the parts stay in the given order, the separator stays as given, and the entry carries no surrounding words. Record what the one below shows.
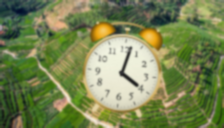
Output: 4h02
